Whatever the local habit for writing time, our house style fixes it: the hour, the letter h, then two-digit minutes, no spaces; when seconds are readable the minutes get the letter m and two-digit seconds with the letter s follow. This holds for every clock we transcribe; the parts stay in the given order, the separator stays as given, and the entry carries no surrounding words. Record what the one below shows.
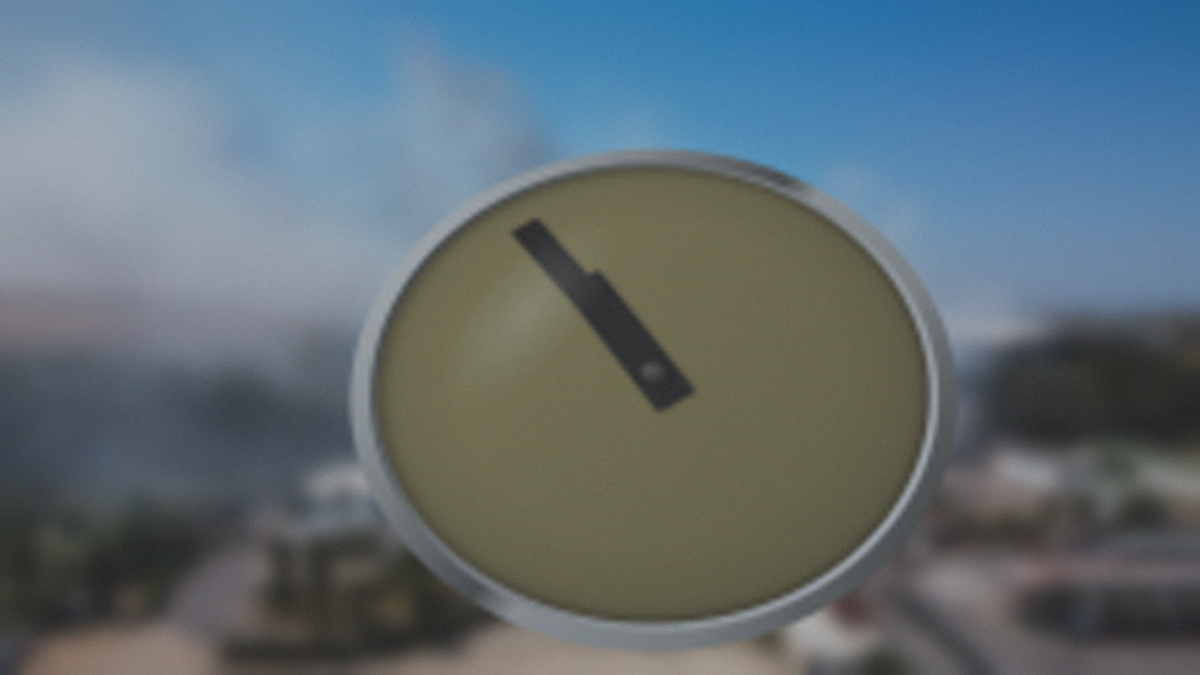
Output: 10h54
